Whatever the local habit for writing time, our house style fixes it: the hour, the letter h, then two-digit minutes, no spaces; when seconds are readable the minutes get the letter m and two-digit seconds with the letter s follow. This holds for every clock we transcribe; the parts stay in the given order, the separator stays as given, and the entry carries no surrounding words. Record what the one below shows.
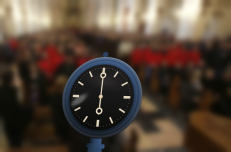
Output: 6h00
